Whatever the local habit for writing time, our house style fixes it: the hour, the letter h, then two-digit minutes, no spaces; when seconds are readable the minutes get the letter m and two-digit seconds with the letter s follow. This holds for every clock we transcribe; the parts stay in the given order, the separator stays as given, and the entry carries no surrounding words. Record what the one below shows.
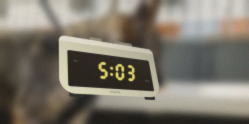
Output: 5h03
